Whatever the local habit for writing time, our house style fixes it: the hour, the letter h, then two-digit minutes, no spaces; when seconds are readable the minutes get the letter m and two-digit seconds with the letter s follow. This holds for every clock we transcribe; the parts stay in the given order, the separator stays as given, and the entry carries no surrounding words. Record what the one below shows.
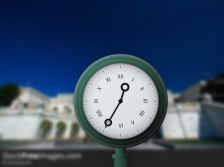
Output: 12h35
